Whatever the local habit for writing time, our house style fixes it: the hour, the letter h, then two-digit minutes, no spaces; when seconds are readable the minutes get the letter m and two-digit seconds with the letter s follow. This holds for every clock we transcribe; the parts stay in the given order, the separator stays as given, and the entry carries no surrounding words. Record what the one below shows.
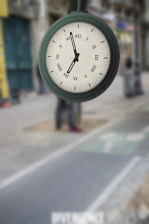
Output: 6h57
